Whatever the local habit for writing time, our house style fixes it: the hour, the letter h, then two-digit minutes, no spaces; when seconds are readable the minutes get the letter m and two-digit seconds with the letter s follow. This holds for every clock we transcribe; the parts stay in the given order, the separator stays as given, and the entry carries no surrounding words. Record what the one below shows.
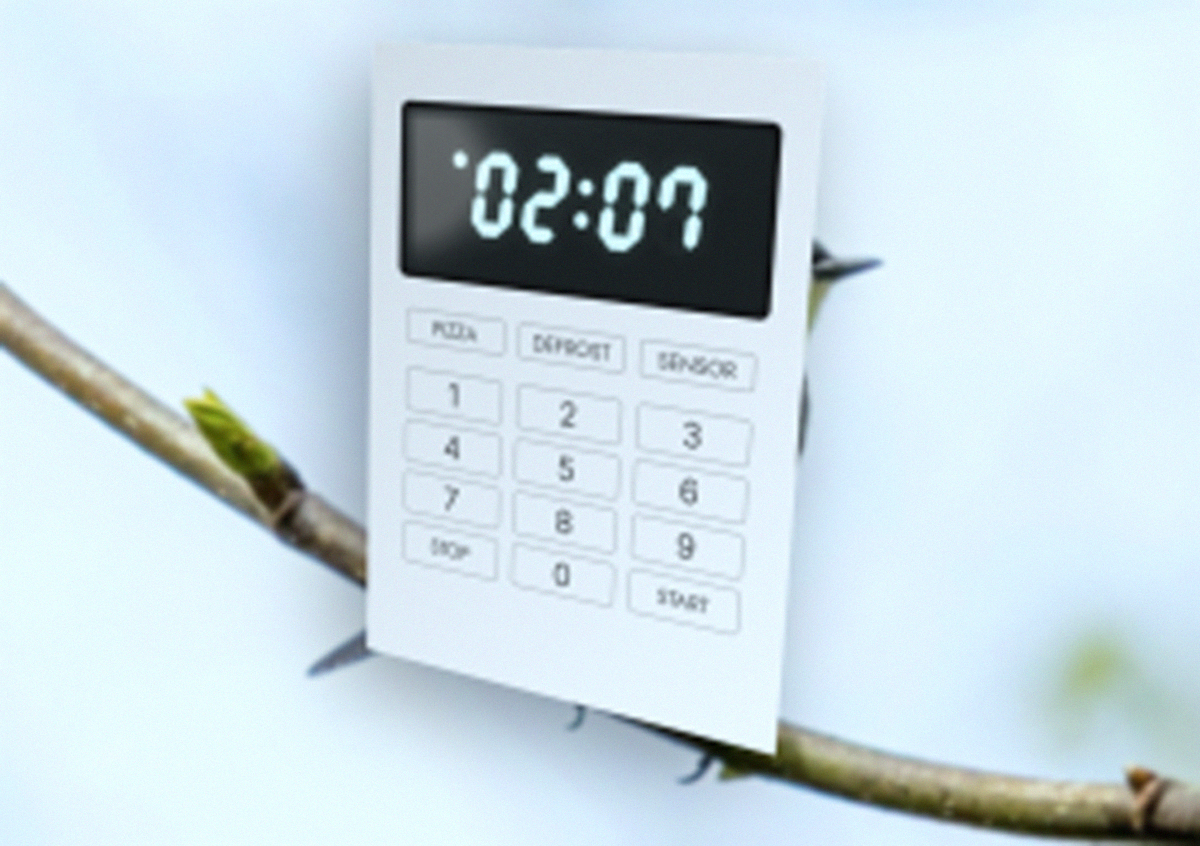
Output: 2h07
